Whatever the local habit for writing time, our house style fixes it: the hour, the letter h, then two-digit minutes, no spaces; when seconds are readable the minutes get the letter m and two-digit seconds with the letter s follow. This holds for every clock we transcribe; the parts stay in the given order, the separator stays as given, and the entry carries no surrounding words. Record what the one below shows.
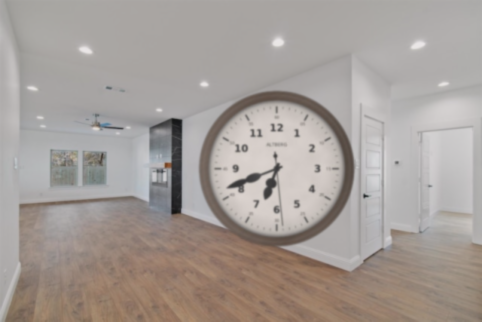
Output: 6h41m29s
